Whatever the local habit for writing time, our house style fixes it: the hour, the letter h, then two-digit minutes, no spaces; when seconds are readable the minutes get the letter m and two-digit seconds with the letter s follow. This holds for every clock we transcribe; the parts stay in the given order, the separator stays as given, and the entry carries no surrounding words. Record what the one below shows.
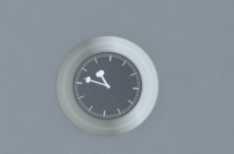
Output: 10h47
